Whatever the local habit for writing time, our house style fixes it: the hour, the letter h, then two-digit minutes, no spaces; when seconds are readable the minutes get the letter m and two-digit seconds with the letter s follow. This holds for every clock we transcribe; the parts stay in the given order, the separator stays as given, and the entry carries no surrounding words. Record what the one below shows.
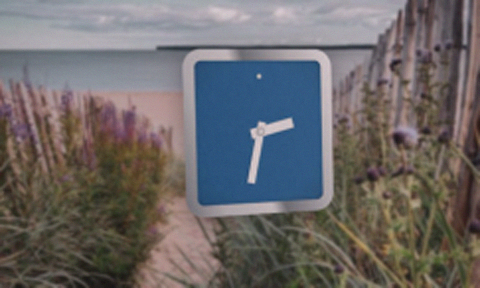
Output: 2h32
